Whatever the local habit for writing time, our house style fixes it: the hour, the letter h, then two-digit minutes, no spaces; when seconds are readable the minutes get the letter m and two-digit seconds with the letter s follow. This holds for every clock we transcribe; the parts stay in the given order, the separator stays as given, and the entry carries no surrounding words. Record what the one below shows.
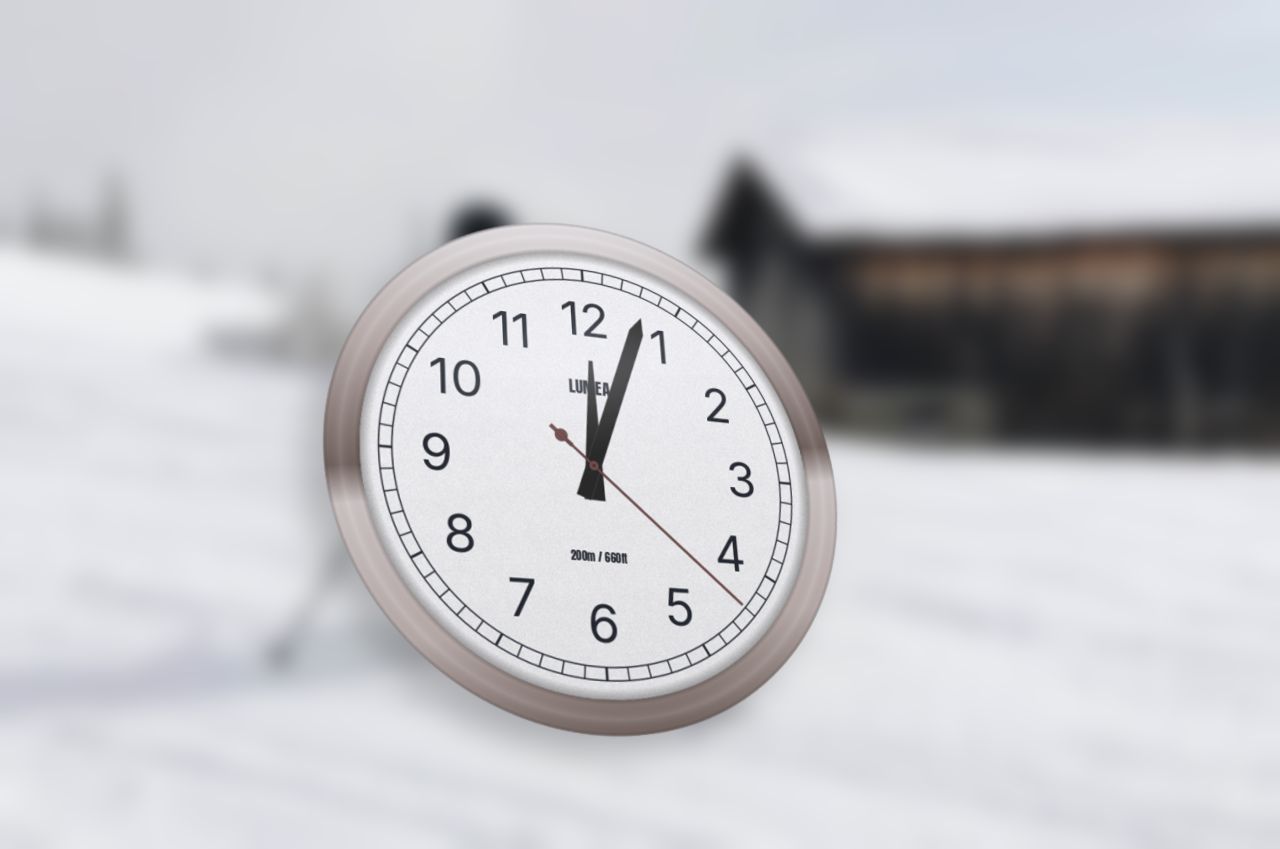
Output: 12h03m22s
